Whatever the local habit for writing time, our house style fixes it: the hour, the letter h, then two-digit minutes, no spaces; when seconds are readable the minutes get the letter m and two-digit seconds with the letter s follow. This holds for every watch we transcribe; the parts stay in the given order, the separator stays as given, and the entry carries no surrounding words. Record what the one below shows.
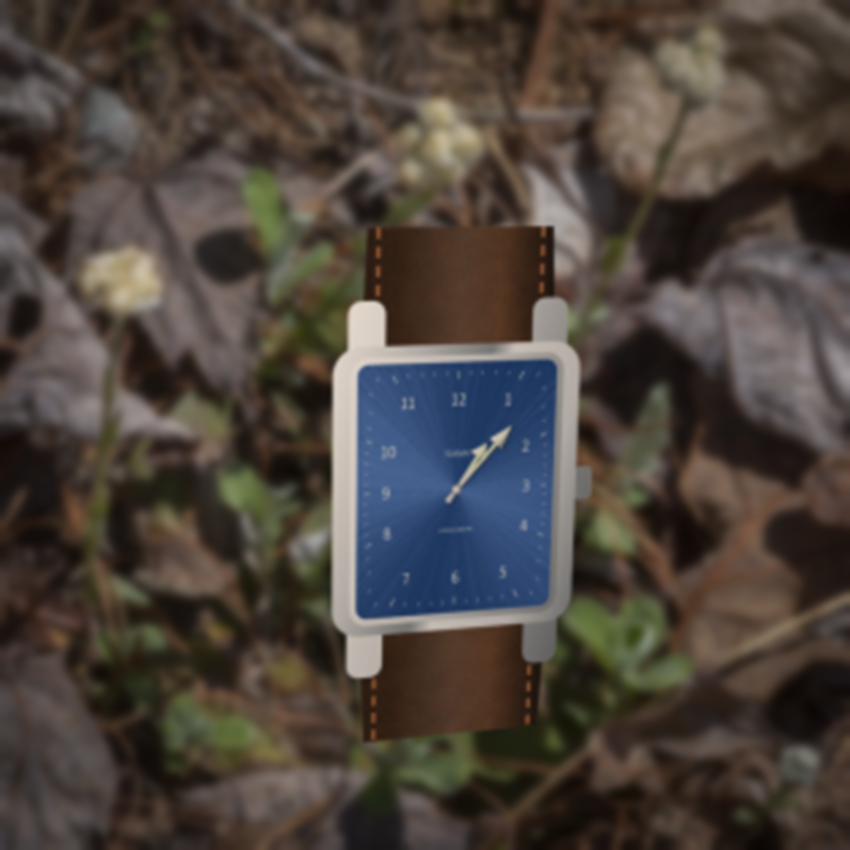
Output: 1h07
